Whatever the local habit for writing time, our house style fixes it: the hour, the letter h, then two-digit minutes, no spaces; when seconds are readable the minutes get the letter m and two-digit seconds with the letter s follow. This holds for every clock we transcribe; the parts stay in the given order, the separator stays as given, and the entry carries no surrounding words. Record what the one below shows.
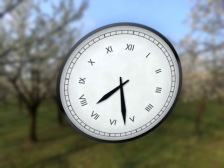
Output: 7h27
